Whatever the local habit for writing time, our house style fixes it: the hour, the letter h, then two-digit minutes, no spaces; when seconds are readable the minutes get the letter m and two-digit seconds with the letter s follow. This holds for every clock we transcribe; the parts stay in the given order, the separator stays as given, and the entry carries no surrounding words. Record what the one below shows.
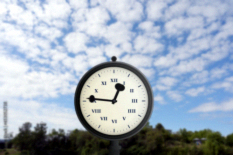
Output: 12h46
